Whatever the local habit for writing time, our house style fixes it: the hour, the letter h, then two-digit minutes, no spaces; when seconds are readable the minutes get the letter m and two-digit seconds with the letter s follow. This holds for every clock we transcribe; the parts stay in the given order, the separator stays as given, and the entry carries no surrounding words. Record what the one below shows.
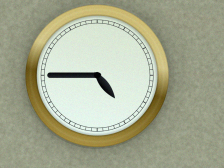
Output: 4h45
